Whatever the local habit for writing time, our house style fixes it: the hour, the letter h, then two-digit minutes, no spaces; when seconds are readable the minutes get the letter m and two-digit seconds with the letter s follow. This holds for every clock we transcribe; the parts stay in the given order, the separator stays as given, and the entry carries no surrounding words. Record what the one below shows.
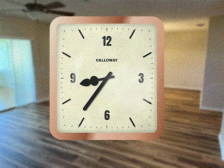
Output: 8h36
